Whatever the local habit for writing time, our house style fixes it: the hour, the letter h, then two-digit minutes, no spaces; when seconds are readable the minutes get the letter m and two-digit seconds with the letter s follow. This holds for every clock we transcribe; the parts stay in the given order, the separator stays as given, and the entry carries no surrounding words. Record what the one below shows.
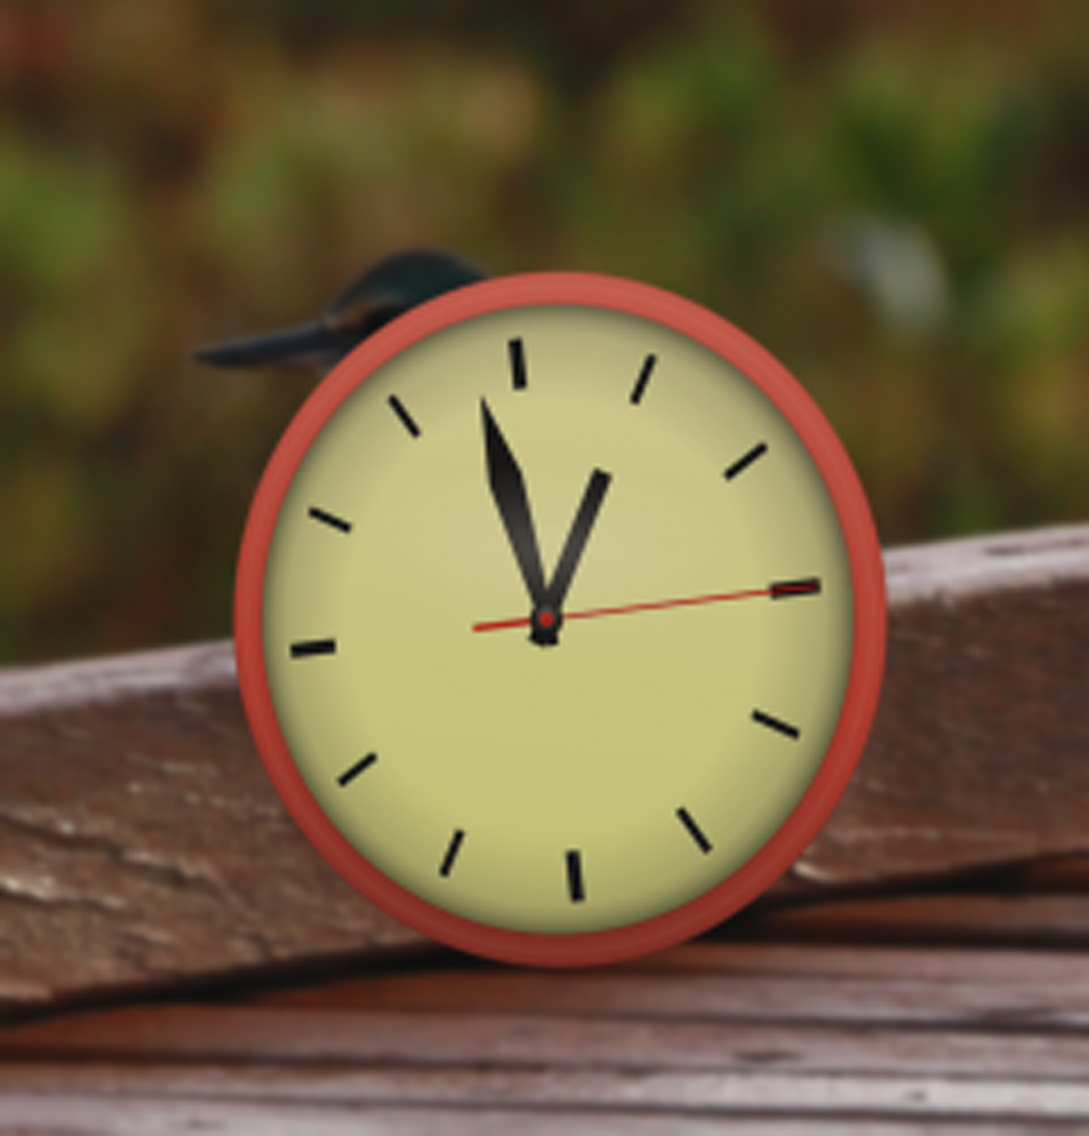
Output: 12h58m15s
